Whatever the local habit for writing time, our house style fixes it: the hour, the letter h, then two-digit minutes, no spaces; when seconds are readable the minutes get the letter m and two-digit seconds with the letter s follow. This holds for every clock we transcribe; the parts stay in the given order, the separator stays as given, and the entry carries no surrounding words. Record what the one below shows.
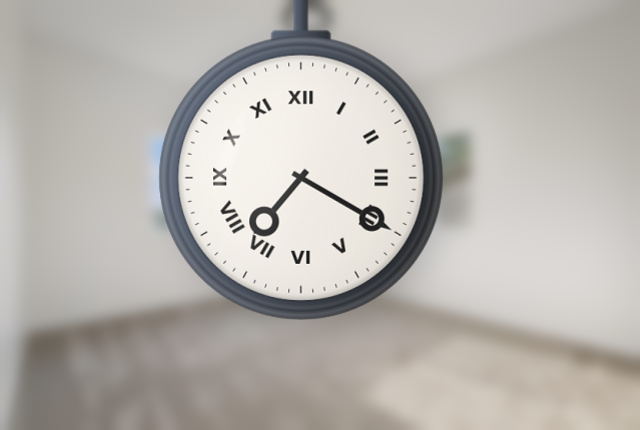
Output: 7h20
